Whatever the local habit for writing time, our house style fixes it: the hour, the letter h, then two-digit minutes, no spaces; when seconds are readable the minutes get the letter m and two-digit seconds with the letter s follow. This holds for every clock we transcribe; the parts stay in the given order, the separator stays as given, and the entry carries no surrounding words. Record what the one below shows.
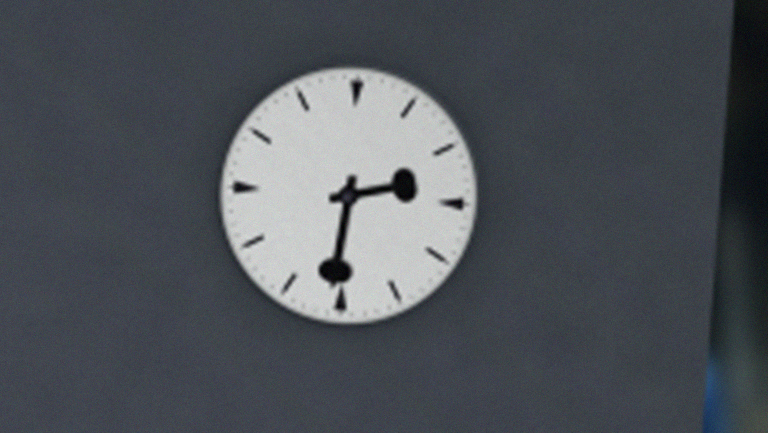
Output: 2h31
